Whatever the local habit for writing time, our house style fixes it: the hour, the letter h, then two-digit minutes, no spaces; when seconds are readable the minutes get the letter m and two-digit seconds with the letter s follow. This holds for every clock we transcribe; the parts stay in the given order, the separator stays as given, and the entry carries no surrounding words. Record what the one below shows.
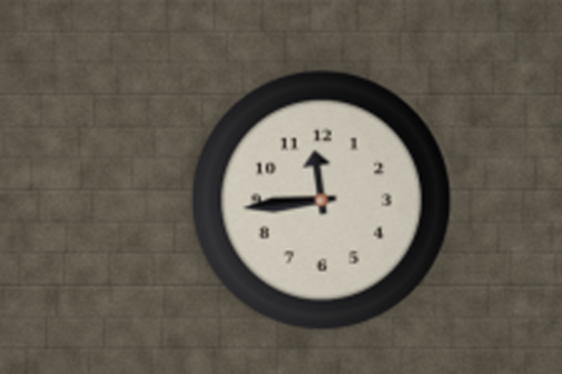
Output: 11h44
